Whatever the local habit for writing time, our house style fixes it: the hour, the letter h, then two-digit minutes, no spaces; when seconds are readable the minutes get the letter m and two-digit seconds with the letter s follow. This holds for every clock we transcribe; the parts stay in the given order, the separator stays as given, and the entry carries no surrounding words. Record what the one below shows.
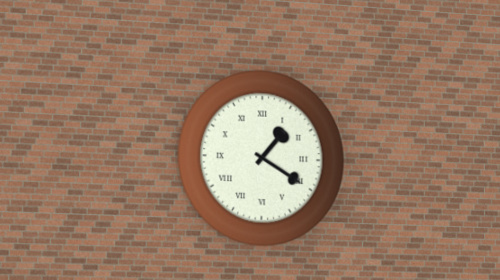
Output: 1h20
